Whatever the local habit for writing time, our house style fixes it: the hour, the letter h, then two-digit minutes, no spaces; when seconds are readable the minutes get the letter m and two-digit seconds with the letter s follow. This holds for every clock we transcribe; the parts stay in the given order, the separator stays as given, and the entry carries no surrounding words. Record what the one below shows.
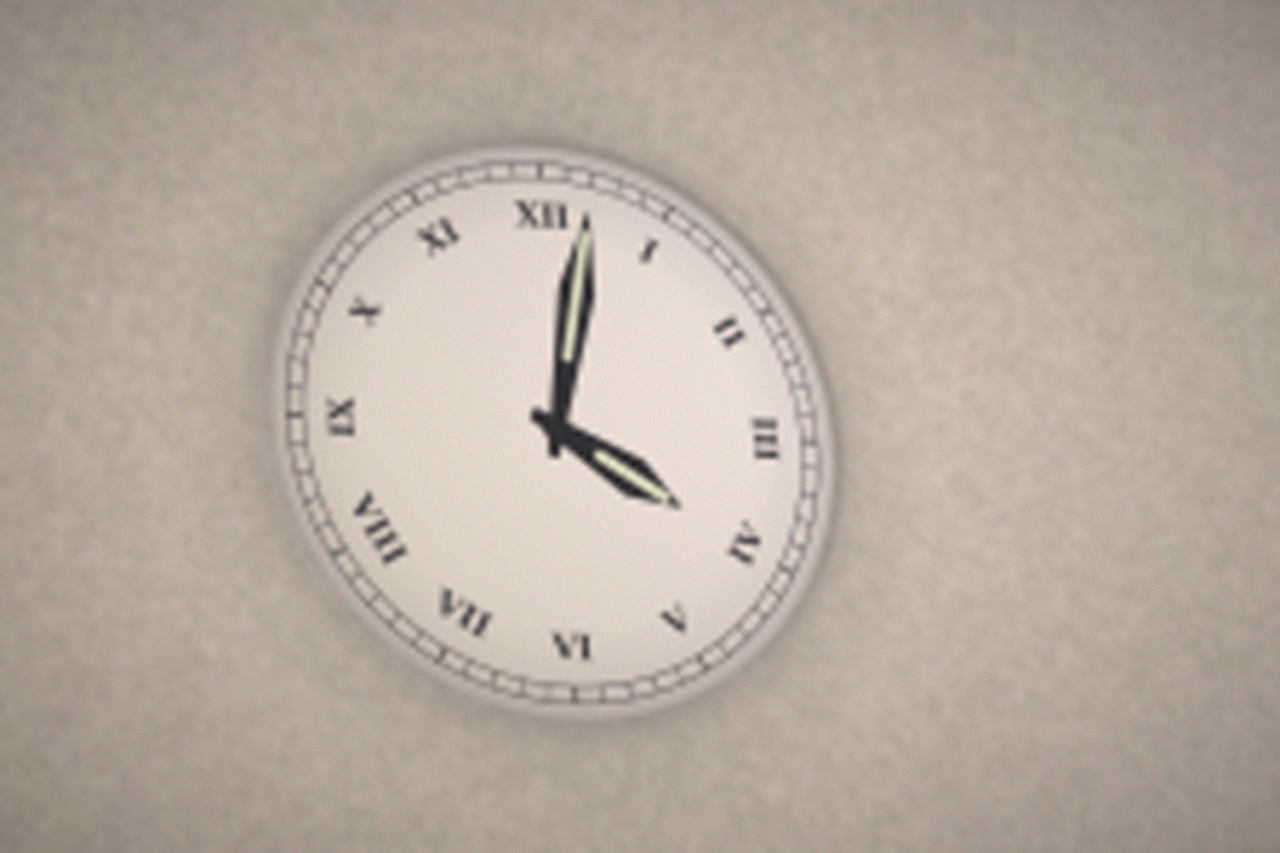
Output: 4h02
